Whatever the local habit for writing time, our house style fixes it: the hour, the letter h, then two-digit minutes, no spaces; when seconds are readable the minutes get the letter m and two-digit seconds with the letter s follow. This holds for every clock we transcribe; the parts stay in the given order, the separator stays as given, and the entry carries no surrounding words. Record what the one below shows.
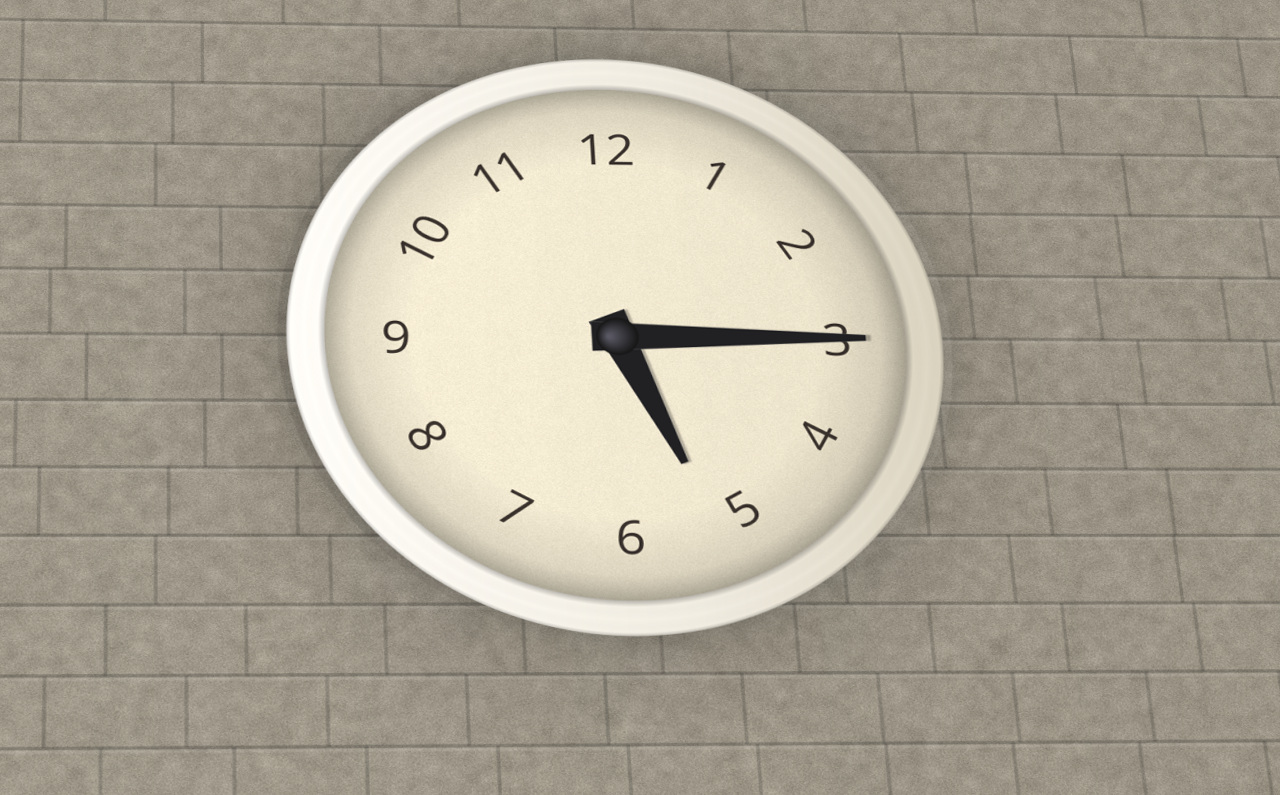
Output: 5h15
